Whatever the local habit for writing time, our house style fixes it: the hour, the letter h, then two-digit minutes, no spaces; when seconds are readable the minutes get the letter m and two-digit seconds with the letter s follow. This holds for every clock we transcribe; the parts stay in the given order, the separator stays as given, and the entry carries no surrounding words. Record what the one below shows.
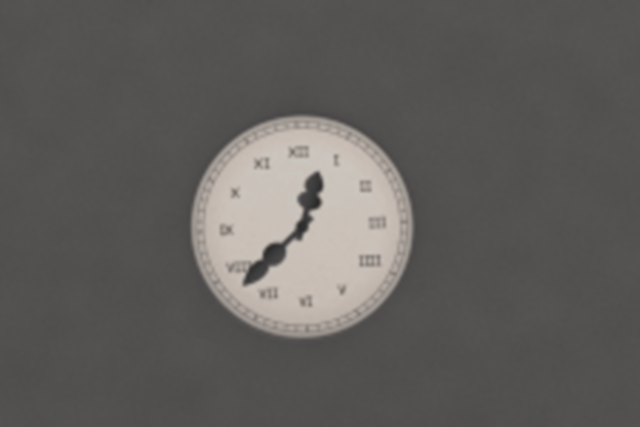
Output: 12h38
